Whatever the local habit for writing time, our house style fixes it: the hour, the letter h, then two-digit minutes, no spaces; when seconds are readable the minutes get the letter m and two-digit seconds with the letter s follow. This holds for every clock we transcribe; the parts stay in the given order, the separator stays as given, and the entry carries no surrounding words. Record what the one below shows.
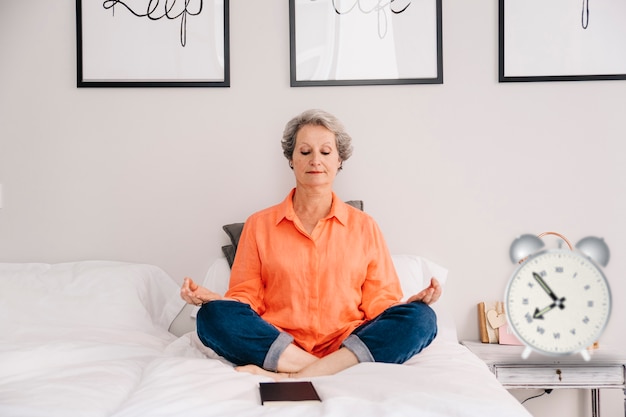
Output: 7h53
